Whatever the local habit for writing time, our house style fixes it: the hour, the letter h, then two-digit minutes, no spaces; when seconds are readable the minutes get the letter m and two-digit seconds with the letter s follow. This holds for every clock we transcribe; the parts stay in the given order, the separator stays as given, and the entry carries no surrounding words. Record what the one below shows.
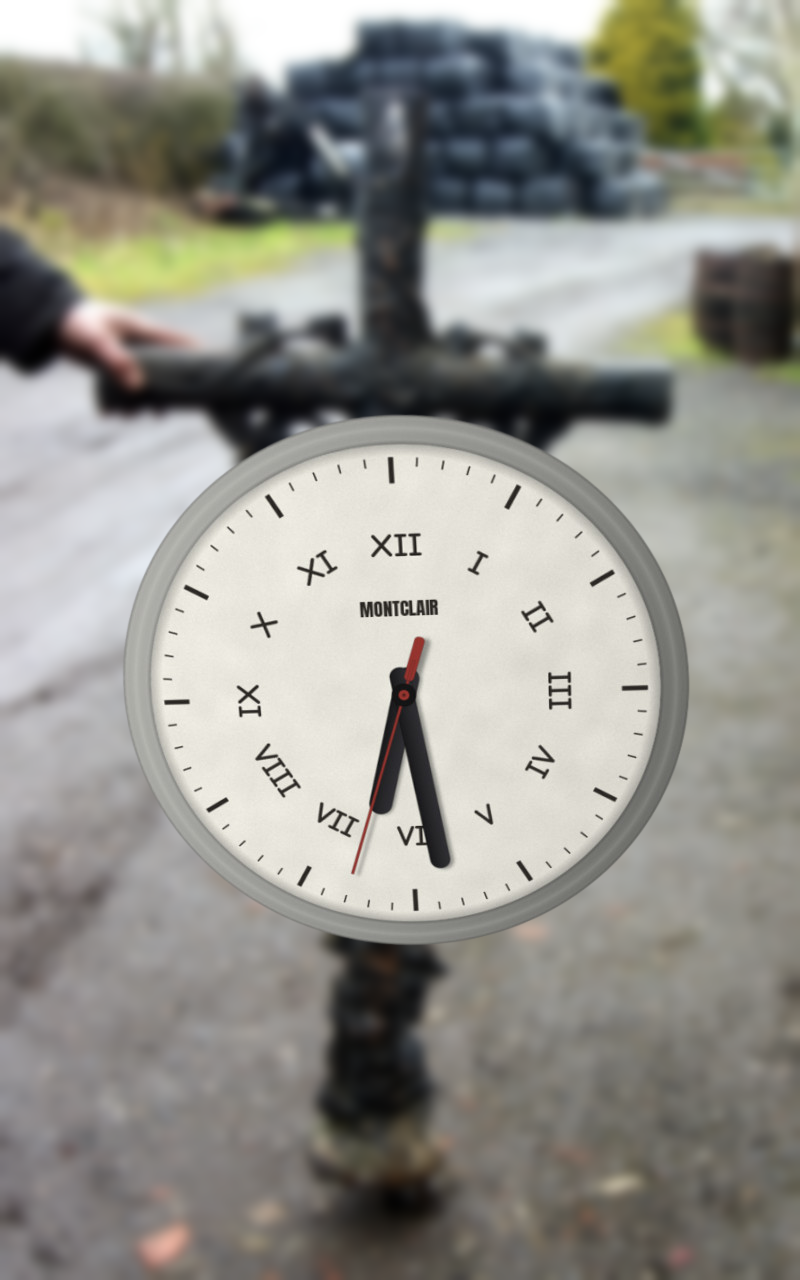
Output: 6h28m33s
